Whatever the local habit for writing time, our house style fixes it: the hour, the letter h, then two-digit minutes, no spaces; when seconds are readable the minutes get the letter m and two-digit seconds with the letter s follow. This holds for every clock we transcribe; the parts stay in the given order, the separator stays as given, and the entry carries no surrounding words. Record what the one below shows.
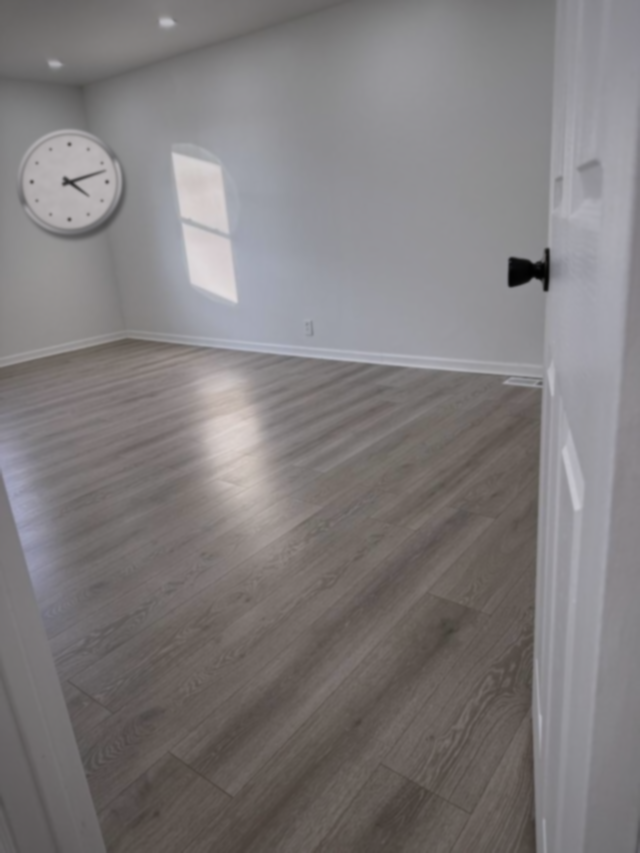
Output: 4h12
